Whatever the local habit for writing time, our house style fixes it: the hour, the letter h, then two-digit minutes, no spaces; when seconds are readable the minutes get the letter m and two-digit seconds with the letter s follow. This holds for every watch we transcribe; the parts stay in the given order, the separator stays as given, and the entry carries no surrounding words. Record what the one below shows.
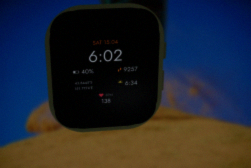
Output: 6h02
